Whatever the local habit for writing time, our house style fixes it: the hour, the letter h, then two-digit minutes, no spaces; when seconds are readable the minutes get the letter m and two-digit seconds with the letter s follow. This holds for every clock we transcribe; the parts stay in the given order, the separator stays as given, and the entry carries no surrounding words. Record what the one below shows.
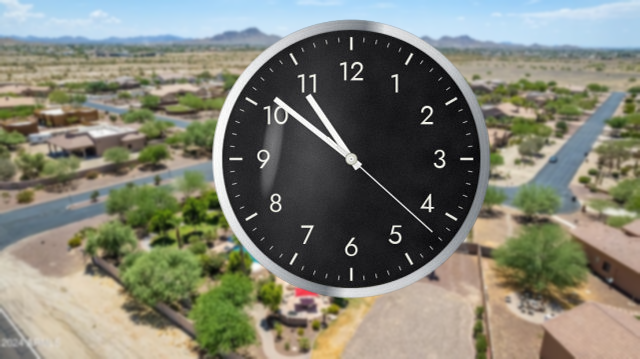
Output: 10h51m22s
